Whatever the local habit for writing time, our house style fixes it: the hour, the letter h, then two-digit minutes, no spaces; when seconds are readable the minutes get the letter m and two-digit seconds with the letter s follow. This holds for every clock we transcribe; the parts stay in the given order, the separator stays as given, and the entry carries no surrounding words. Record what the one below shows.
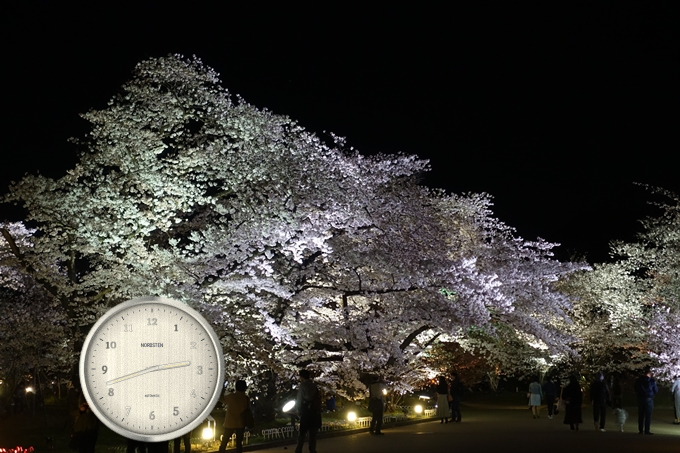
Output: 2h42
